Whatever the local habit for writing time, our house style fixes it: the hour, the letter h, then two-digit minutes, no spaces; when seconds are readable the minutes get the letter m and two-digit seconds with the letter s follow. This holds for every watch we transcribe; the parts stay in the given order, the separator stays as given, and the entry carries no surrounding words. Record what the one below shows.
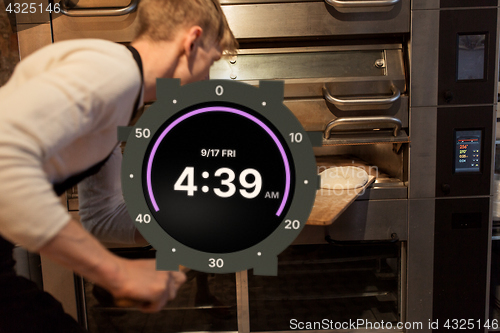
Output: 4h39
